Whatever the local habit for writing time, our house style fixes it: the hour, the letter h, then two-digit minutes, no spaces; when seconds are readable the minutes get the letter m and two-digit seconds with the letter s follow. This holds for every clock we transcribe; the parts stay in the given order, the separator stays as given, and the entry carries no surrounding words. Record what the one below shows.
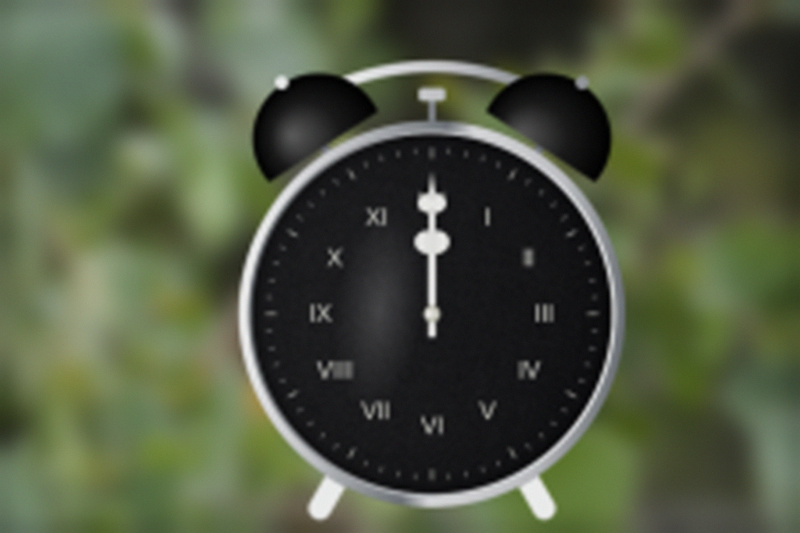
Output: 12h00
